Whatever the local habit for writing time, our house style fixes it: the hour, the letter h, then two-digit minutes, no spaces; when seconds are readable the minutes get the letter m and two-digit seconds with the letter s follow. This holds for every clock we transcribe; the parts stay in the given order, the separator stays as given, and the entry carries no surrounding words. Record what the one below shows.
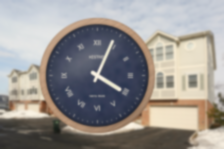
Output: 4h04
